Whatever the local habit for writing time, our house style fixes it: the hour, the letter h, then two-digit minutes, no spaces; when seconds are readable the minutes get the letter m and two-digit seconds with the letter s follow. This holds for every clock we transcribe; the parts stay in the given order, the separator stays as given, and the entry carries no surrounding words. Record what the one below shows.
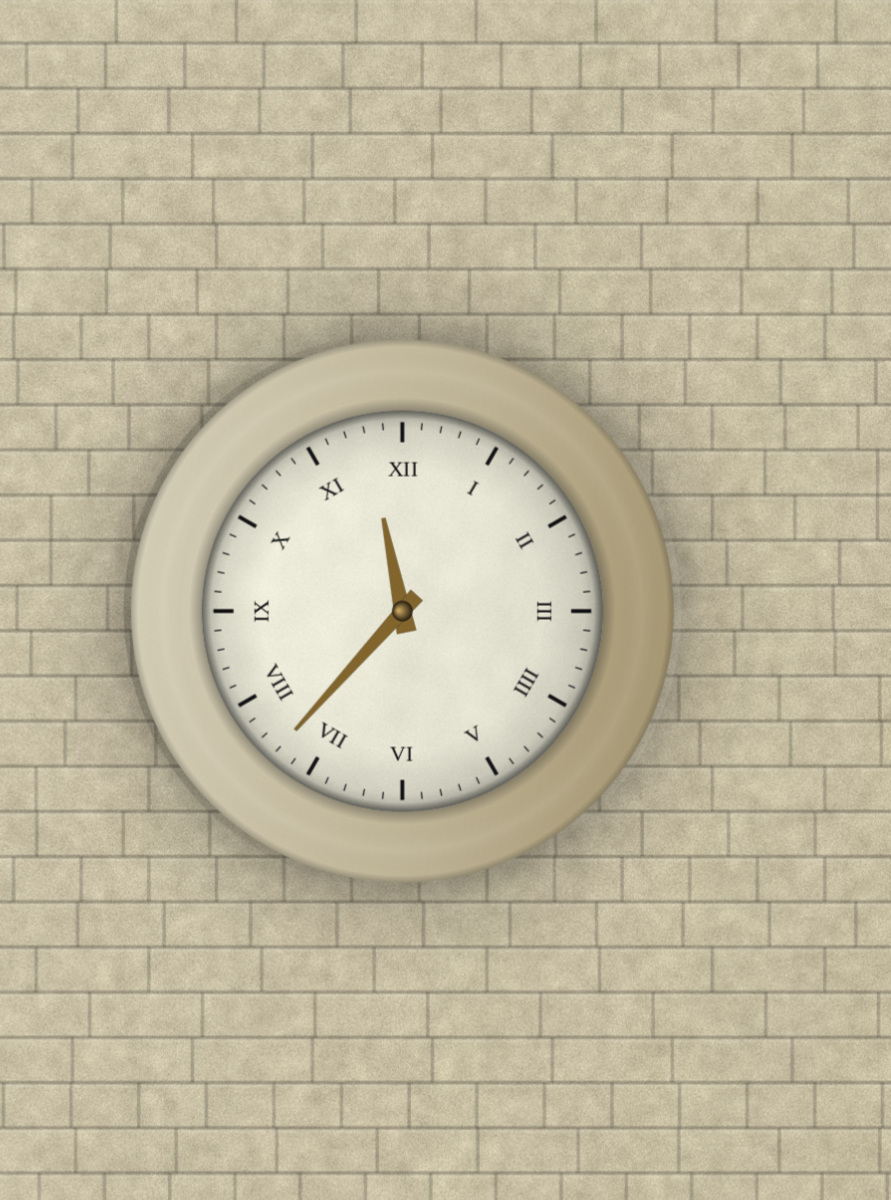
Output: 11h37
